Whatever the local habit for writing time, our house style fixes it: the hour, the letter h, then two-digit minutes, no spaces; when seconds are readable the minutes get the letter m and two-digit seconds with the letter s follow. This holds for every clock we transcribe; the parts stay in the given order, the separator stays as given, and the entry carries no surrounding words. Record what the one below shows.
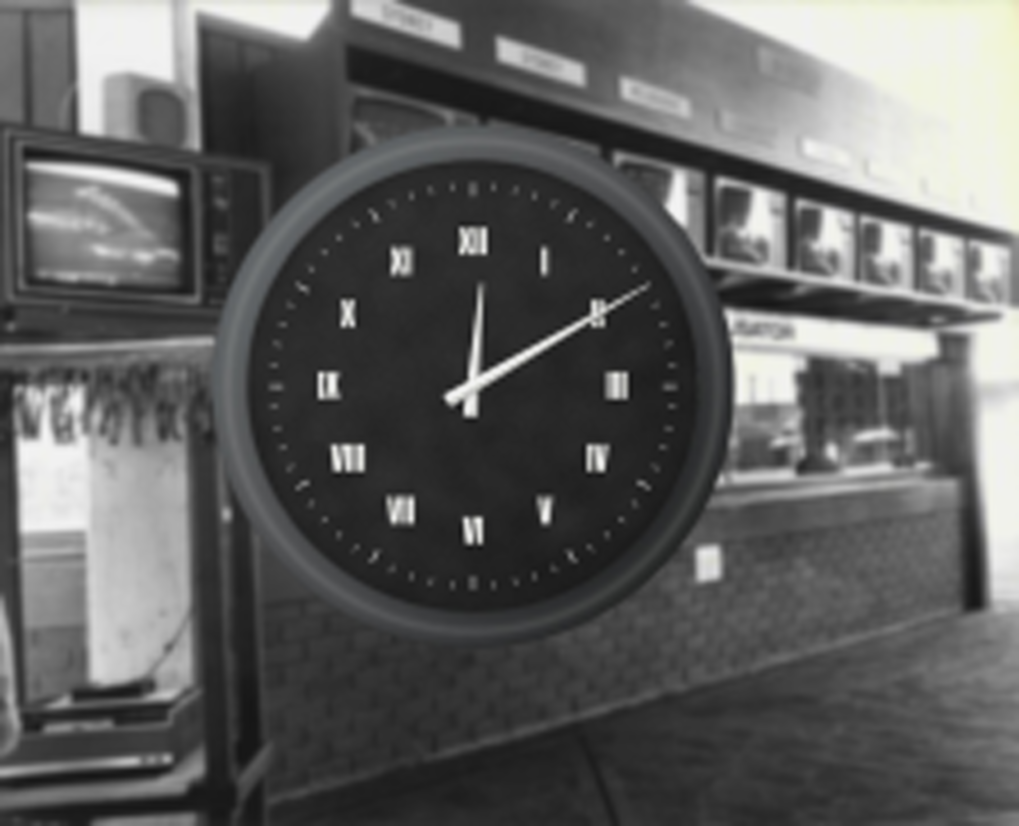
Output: 12h10
